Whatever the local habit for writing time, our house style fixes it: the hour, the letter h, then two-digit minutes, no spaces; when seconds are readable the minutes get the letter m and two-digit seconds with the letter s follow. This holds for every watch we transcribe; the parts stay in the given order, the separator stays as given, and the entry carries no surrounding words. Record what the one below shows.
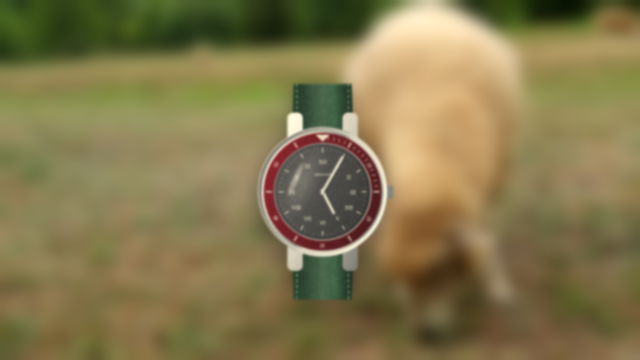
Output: 5h05
